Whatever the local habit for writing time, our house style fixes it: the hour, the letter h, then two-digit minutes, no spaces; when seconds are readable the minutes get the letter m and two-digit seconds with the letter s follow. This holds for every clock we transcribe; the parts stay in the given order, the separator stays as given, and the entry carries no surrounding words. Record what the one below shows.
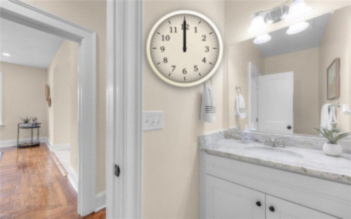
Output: 12h00
